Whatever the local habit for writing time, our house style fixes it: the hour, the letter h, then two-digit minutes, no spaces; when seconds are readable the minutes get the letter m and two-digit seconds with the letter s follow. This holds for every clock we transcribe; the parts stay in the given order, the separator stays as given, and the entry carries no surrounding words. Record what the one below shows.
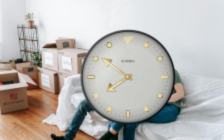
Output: 7h51
